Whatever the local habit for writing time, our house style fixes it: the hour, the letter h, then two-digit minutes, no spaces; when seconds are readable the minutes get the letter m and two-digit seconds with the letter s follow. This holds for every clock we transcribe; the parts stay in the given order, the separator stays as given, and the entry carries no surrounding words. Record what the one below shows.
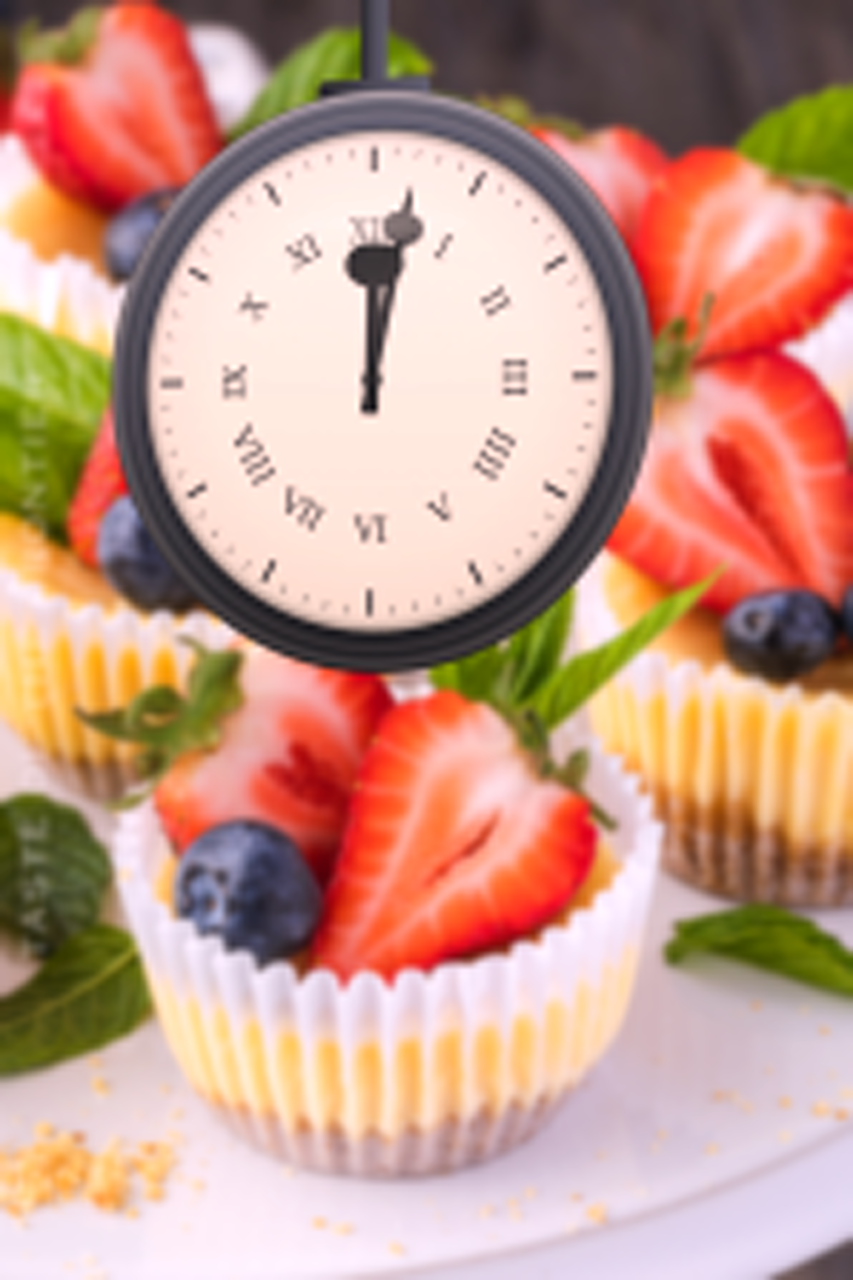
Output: 12h02
